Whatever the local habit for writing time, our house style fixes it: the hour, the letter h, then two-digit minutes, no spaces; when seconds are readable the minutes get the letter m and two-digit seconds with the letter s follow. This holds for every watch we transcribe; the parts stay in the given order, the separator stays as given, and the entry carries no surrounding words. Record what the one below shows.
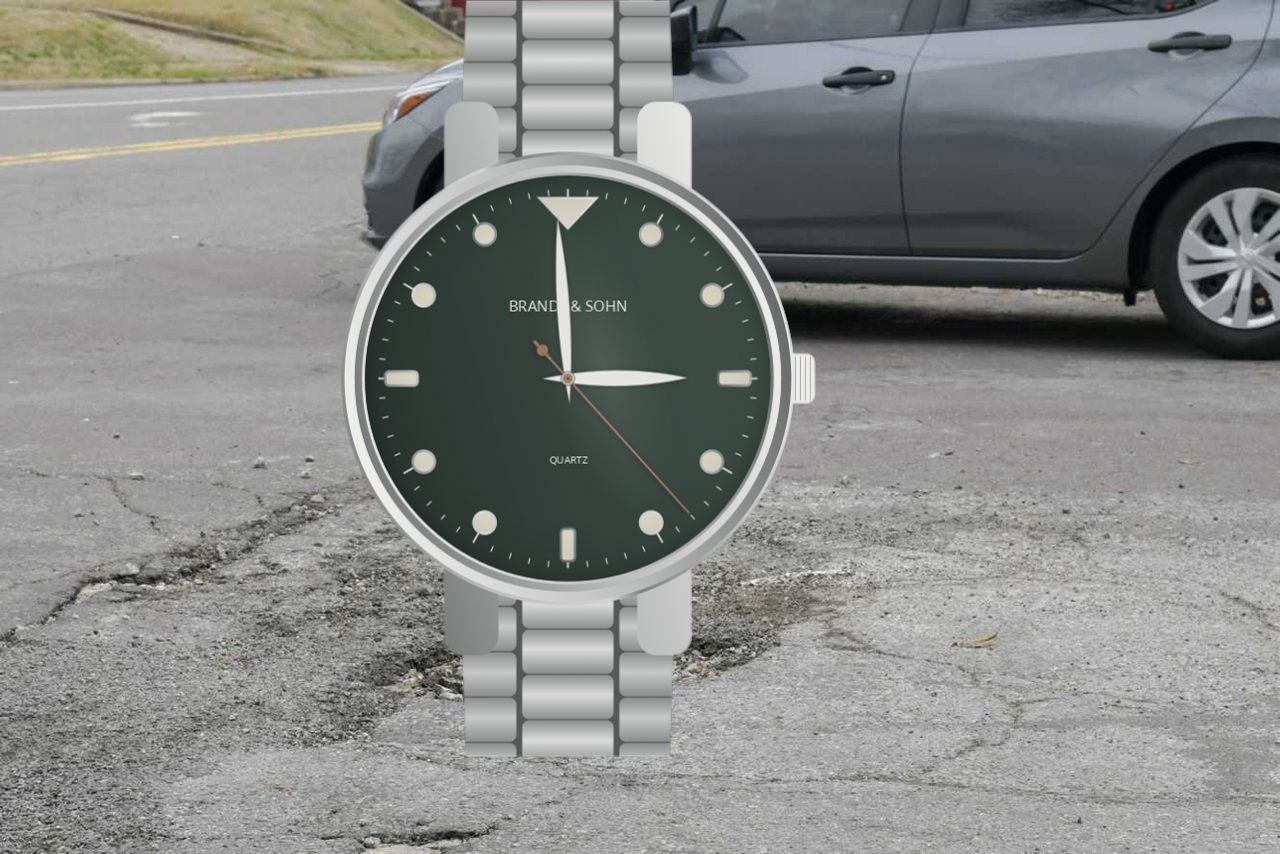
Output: 2h59m23s
